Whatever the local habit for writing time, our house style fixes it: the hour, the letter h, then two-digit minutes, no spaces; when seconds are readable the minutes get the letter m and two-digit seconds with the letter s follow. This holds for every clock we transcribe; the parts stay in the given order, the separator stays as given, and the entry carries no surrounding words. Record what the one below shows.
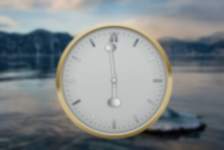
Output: 5h59
